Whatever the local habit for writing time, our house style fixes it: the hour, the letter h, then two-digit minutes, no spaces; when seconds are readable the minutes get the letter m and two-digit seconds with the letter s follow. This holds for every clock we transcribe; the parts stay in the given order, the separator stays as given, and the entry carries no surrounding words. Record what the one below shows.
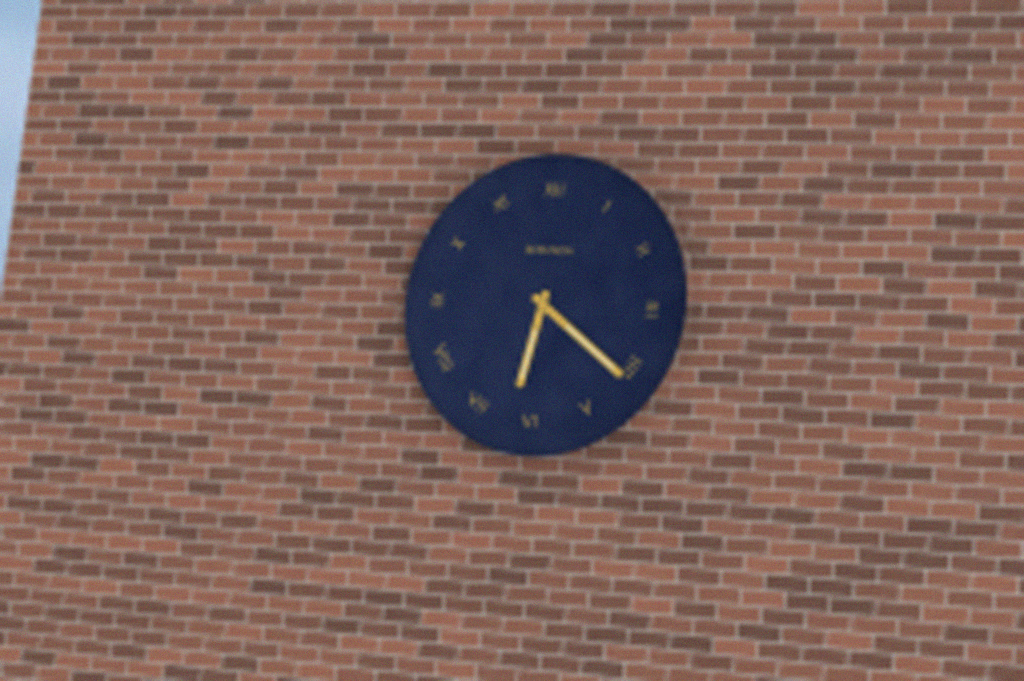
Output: 6h21
